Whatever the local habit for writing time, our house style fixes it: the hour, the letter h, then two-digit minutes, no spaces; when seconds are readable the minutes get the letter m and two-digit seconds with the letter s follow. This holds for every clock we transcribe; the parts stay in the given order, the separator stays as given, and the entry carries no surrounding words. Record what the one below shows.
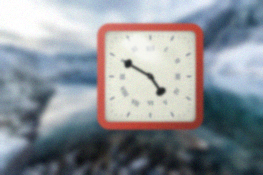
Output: 4h50
